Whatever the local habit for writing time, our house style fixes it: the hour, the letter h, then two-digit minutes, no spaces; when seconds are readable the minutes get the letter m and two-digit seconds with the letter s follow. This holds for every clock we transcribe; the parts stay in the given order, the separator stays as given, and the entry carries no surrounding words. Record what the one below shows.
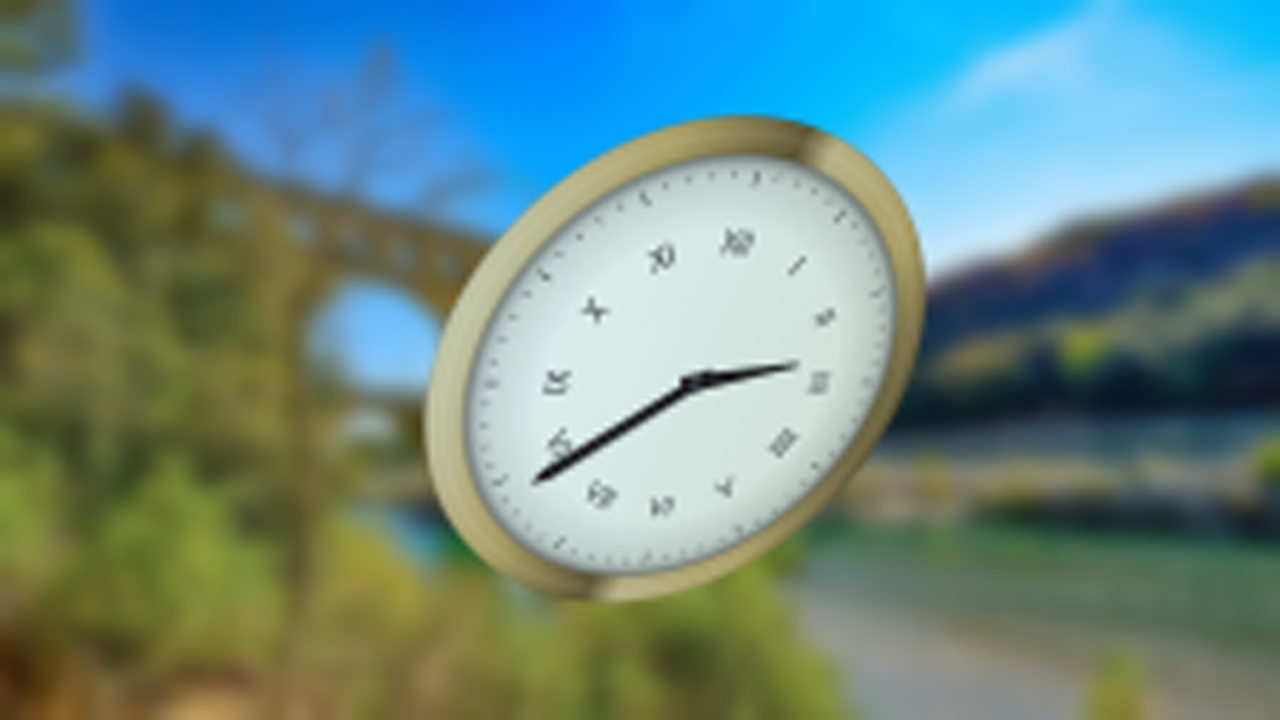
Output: 2h39
